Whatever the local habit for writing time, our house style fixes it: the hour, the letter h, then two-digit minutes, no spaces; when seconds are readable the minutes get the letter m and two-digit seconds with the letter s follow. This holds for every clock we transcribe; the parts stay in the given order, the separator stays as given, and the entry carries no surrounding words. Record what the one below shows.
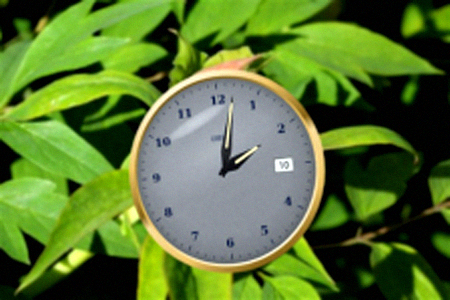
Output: 2h02
